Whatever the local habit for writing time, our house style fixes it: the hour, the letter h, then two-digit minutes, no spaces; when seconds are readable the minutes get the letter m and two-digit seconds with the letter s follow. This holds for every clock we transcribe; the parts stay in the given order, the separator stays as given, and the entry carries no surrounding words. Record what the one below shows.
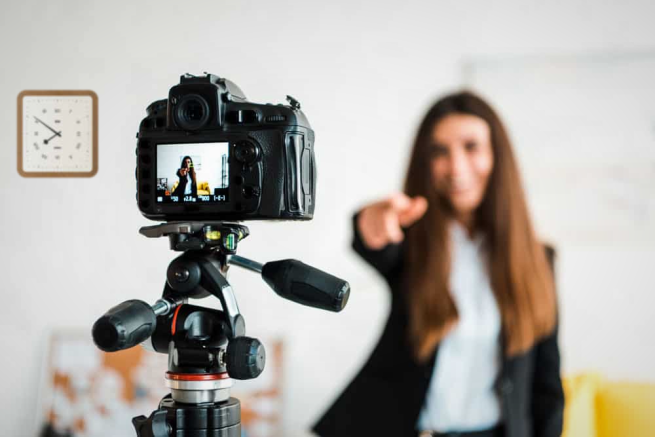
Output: 7h51
